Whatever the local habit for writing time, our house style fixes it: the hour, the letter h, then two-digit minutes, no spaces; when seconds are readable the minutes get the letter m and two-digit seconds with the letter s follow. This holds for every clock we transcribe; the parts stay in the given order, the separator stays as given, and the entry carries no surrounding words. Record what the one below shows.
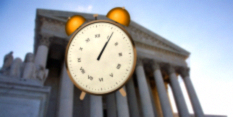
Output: 1h06
